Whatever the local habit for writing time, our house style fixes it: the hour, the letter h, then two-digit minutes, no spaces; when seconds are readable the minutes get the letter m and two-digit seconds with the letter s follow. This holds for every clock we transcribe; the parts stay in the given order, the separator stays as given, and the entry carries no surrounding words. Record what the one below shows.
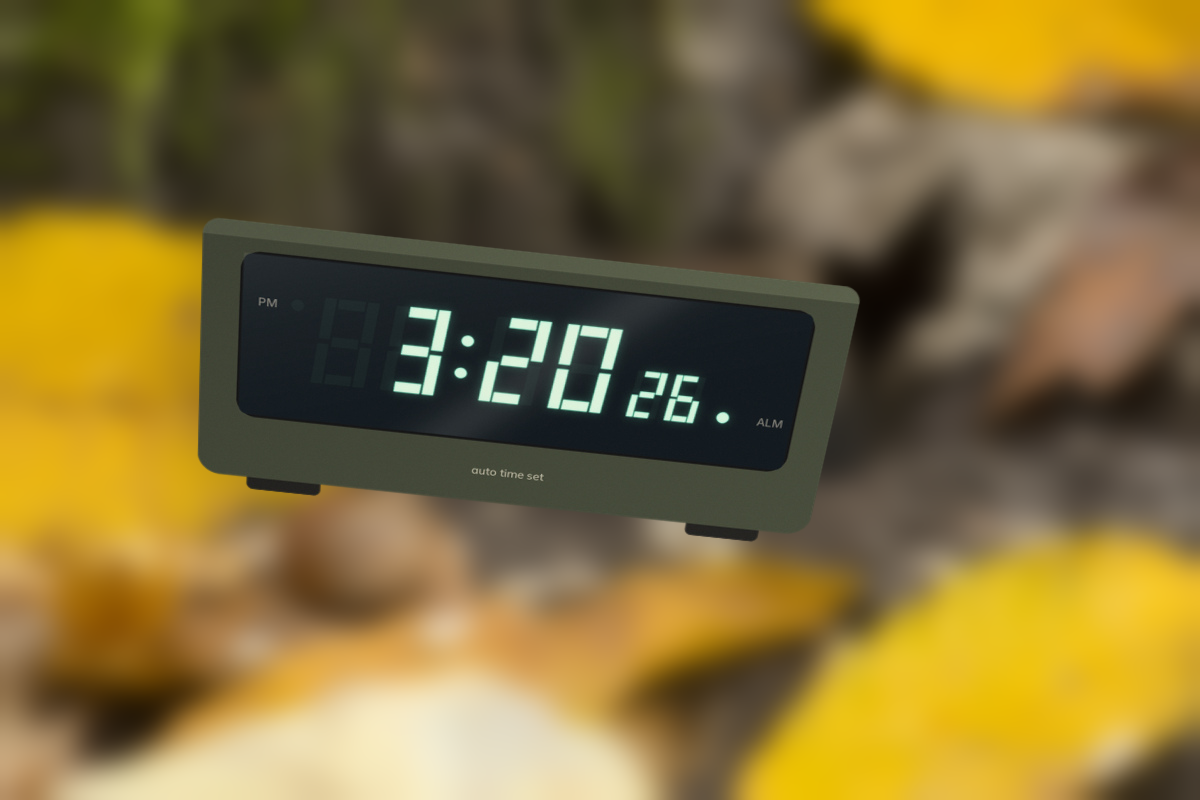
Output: 3h20m26s
